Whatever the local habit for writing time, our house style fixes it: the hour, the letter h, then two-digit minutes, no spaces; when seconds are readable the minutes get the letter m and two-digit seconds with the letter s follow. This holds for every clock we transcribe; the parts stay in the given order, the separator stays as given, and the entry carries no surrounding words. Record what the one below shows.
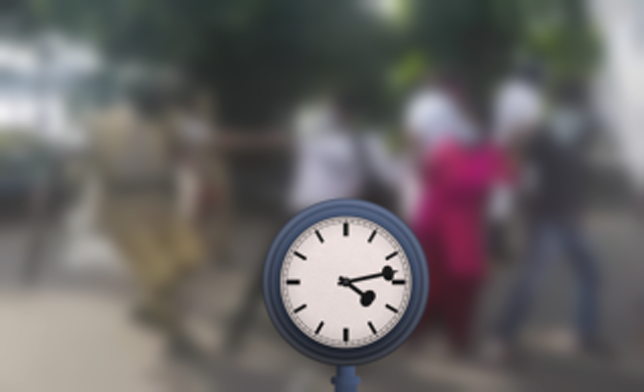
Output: 4h13
